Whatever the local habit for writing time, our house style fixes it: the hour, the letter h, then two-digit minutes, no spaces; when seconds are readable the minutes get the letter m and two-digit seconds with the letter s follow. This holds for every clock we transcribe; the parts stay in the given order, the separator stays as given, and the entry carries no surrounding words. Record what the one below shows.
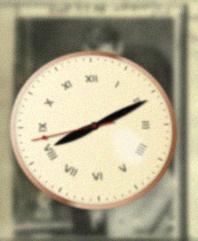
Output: 8h10m43s
